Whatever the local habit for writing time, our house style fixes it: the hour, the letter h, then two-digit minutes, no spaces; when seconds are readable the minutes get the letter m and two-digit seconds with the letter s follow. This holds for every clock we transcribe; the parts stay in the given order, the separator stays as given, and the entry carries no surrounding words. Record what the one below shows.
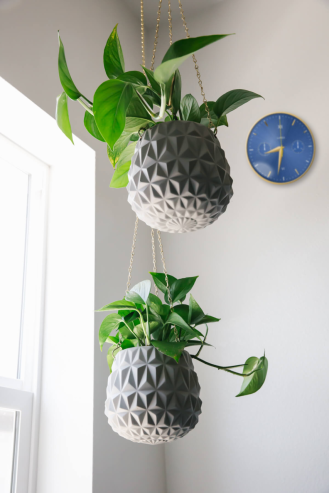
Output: 8h32
